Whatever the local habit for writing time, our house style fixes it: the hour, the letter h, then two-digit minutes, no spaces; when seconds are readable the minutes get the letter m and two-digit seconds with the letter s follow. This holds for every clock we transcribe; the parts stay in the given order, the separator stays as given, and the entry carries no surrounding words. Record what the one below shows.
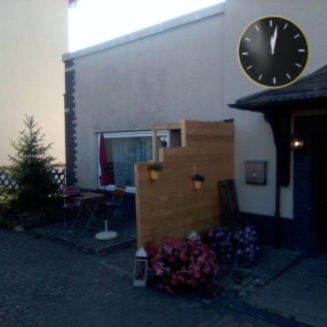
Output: 12h02
